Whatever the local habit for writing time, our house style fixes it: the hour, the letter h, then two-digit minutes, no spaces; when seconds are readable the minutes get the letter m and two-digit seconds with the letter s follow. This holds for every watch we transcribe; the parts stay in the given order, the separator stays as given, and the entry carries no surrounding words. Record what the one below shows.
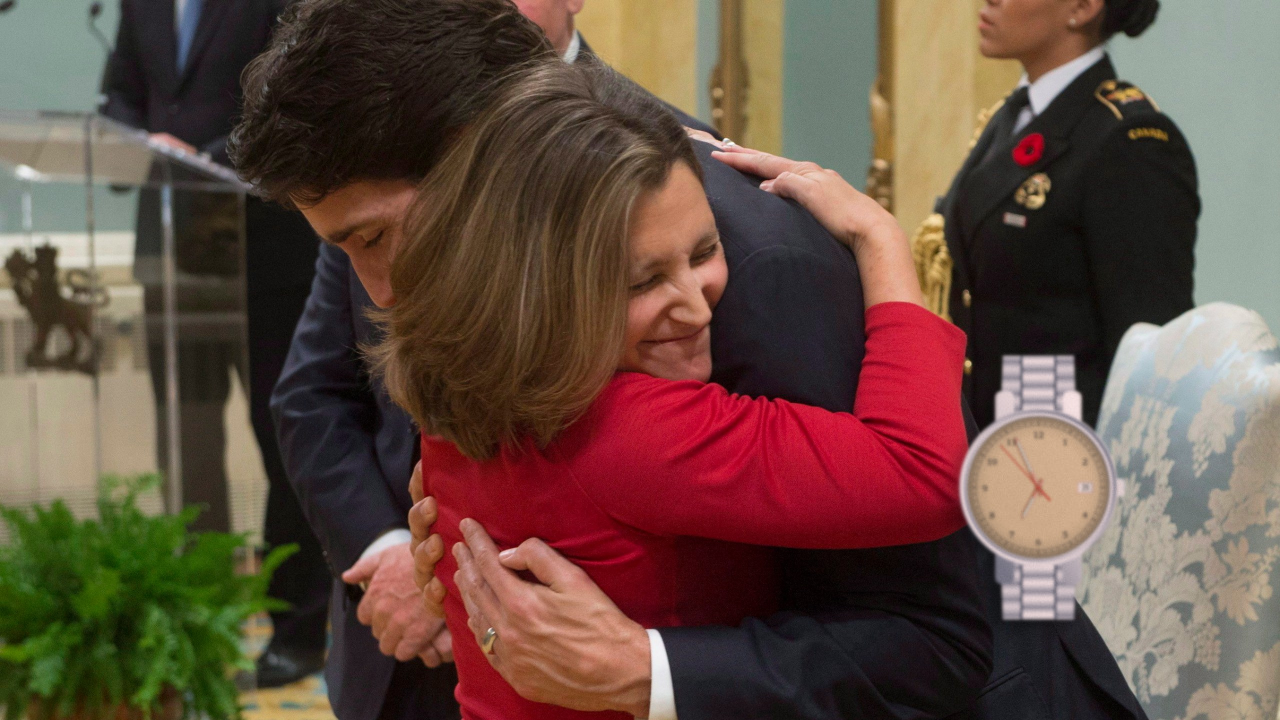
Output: 6h55m53s
